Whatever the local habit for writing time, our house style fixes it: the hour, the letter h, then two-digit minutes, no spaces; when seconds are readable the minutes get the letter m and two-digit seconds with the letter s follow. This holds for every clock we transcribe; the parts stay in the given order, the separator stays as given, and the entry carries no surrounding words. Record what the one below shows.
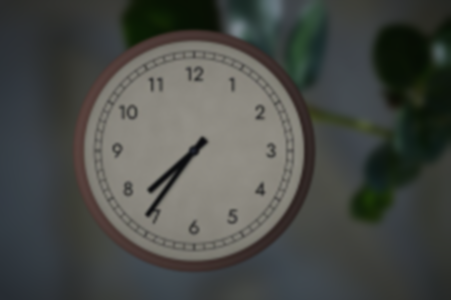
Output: 7h36
